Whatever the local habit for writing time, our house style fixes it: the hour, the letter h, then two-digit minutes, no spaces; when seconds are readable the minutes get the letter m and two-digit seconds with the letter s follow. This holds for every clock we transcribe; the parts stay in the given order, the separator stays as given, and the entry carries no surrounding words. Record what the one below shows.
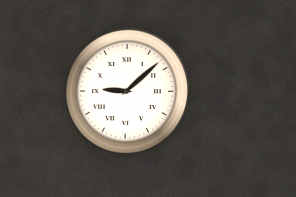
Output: 9h08
